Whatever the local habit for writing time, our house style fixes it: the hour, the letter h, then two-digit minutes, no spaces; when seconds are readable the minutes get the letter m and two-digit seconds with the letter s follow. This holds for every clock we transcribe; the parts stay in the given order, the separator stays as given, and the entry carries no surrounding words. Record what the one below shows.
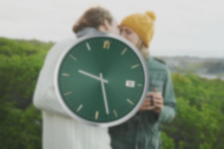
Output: 9h27
